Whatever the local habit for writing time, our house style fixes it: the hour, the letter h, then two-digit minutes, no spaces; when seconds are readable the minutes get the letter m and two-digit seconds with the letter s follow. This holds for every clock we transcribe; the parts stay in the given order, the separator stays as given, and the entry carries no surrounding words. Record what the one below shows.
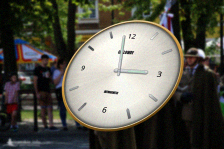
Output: 2h58
